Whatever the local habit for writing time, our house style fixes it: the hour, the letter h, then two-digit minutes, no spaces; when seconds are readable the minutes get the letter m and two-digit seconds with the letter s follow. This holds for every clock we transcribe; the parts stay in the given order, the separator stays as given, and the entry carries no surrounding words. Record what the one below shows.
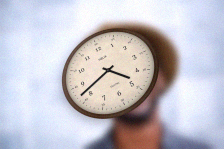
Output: 4h42
